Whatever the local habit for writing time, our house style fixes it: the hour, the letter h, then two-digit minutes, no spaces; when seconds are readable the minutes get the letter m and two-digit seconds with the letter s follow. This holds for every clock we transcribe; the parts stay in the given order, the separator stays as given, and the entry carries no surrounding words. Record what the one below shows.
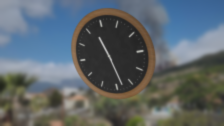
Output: 11h28
